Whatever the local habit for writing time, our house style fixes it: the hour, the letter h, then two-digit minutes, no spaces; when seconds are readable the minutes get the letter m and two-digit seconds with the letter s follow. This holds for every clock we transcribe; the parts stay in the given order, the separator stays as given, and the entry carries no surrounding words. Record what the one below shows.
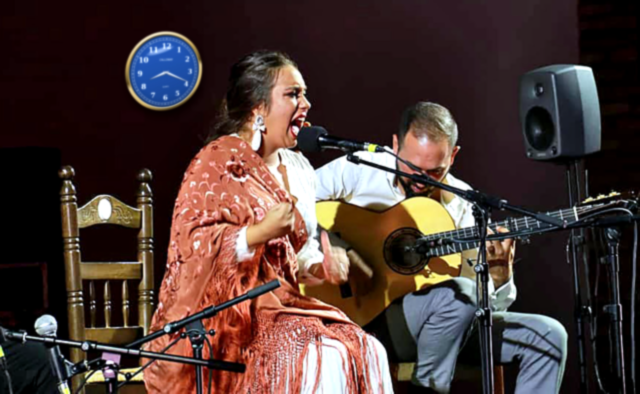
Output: 8h19
